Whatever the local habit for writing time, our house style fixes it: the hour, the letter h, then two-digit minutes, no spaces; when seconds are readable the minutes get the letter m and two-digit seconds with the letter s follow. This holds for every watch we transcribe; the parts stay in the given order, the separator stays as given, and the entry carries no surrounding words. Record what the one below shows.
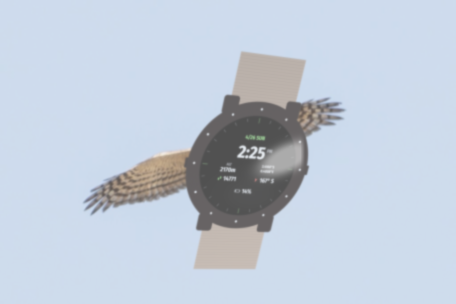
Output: 2h25
